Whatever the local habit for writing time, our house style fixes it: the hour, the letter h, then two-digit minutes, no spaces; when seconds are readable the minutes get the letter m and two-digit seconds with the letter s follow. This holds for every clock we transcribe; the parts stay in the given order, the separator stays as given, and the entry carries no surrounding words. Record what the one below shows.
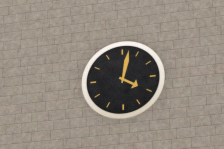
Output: 4h02
